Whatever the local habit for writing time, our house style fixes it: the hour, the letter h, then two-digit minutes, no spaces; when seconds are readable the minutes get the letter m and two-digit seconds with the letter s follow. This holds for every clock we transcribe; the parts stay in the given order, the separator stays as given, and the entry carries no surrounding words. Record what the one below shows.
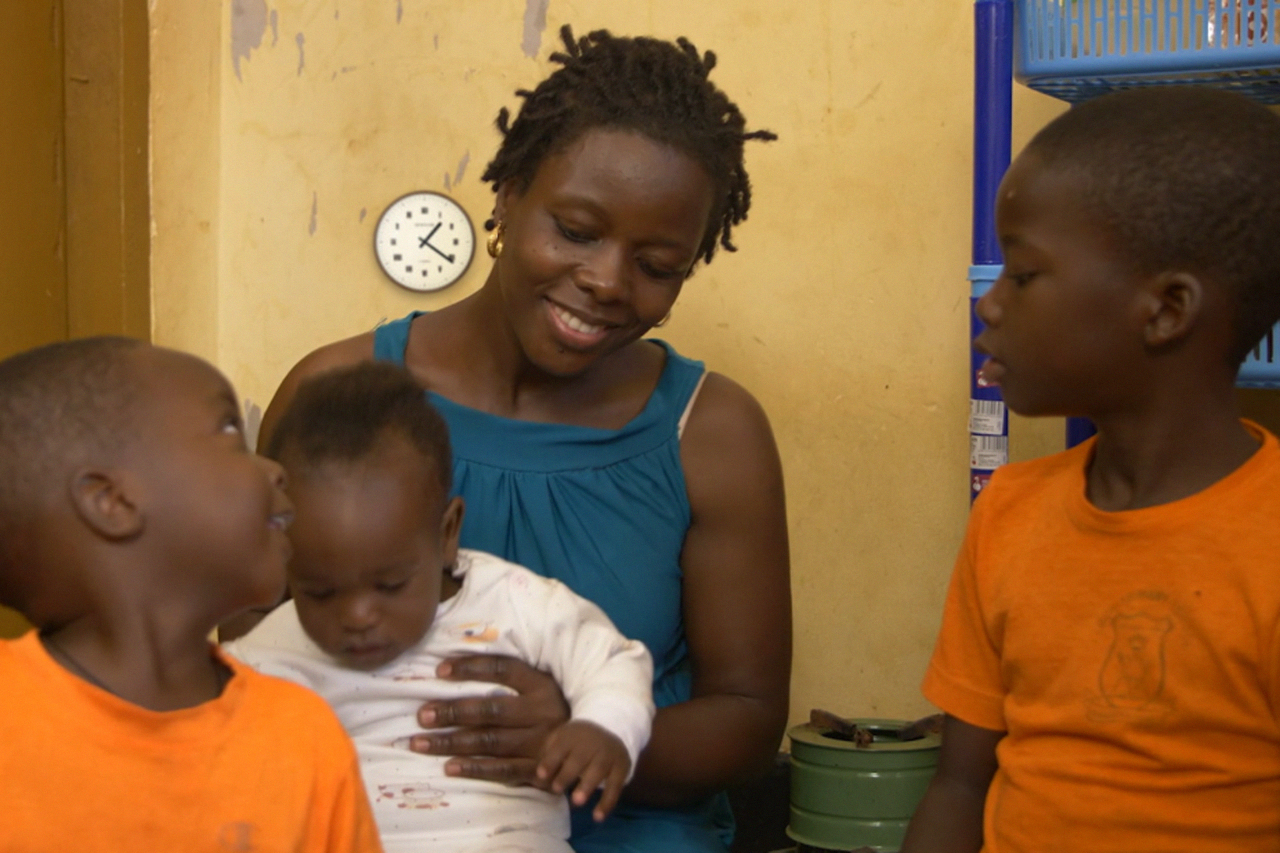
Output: 1h21
